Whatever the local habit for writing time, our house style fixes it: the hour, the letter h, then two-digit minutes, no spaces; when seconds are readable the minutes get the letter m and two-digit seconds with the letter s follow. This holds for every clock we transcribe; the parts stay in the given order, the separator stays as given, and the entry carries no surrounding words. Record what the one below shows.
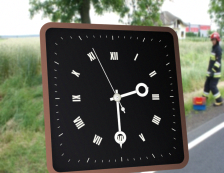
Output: 2h29m56s
